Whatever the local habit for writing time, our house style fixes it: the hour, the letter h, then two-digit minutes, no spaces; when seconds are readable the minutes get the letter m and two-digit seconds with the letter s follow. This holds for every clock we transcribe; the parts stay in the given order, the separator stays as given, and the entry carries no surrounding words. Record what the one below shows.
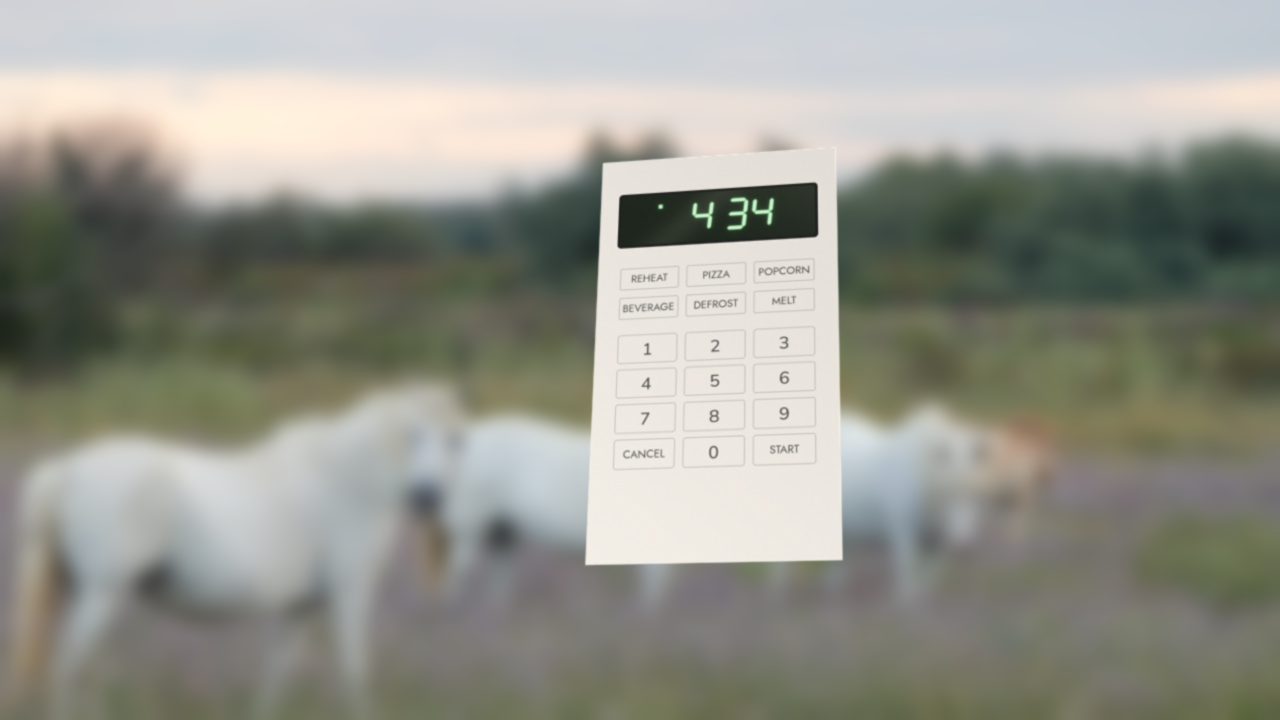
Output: 4h34
